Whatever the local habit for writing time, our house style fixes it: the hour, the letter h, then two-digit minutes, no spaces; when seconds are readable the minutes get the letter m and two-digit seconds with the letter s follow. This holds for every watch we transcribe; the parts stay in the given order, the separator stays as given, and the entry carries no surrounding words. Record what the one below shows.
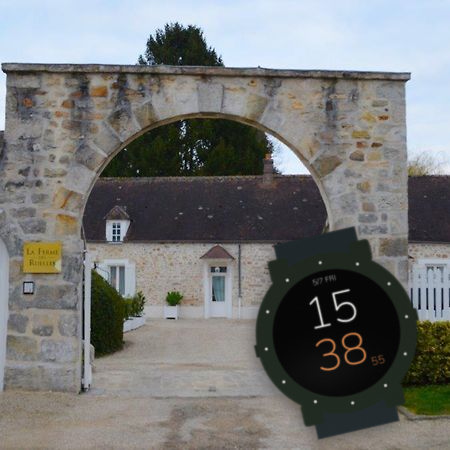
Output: 15h38m55s
